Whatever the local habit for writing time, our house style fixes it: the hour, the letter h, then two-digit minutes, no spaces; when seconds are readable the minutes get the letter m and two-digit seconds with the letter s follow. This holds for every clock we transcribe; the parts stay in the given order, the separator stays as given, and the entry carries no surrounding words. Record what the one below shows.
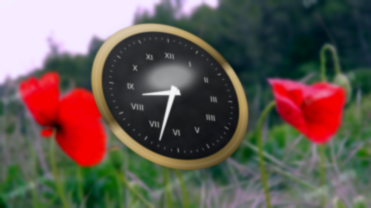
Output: 8h33
